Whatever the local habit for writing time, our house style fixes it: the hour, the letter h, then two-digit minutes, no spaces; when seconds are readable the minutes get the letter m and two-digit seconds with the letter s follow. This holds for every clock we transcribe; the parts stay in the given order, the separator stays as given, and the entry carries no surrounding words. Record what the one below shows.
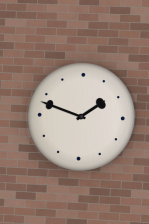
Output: 1h48
